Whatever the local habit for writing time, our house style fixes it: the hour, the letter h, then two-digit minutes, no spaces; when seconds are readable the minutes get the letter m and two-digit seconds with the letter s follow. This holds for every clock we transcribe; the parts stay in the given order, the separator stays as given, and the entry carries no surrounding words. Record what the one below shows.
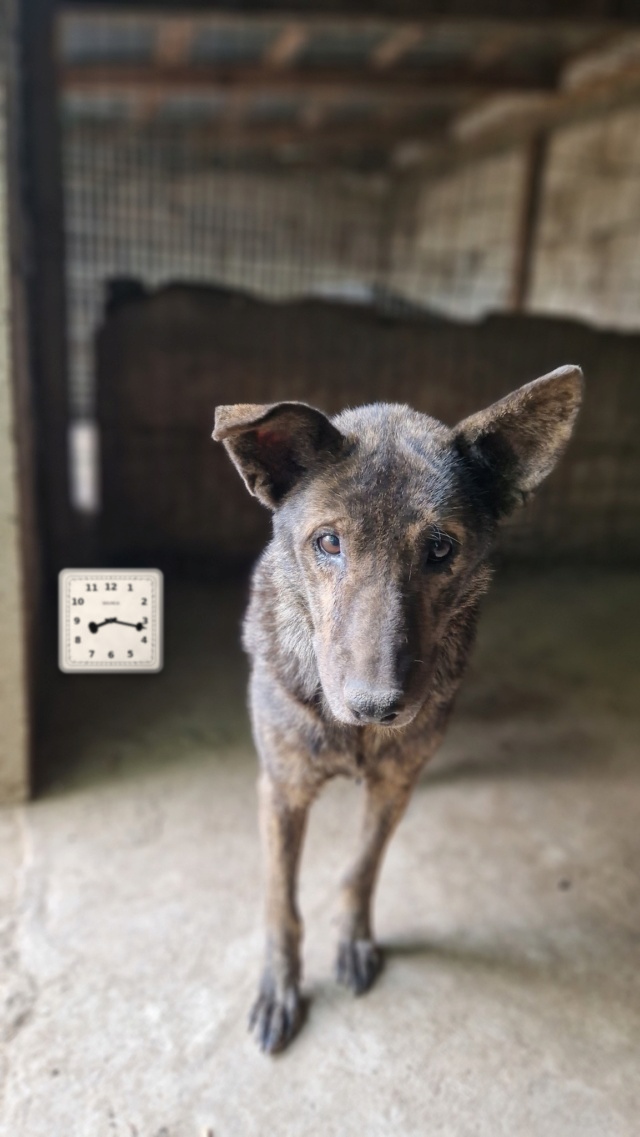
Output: 8h17
